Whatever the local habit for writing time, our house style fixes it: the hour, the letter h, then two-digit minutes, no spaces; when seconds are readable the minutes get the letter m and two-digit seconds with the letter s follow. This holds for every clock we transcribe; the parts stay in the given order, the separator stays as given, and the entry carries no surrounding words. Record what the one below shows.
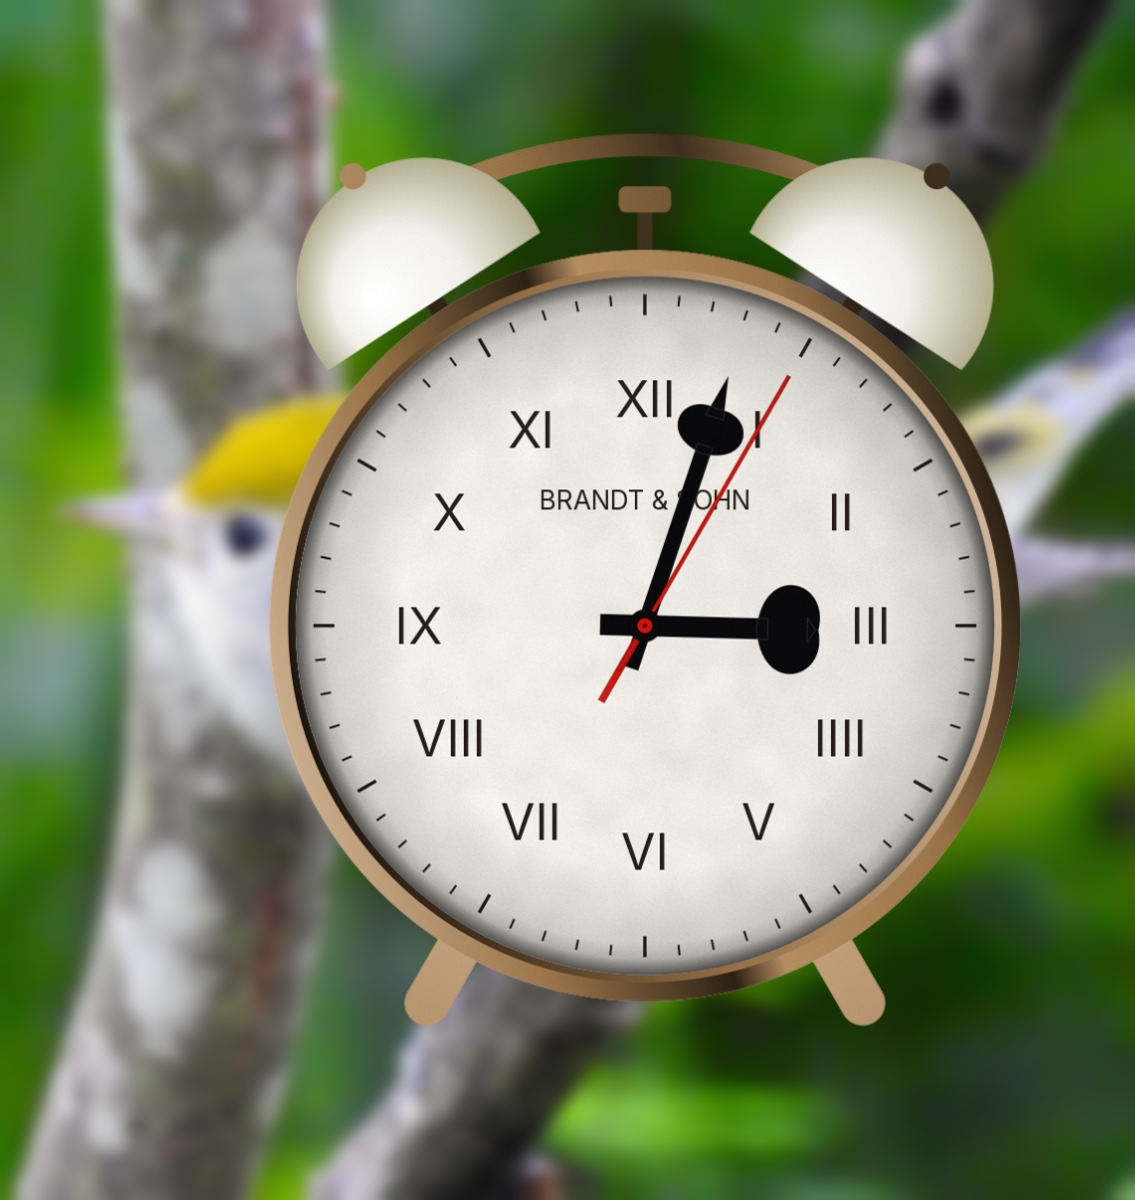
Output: 3h03m05s
